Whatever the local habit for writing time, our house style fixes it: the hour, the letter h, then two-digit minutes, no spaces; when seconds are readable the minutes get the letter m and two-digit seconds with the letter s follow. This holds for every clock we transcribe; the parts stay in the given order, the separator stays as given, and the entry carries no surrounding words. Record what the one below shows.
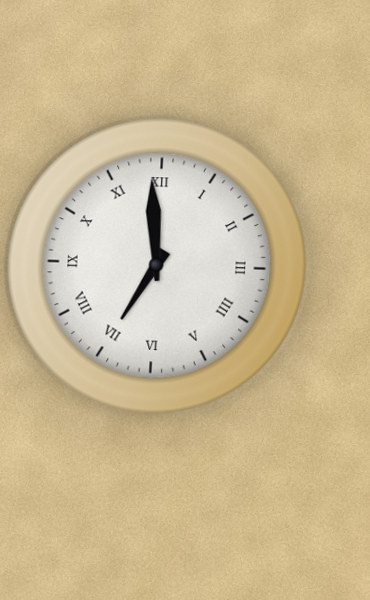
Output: 6h59
